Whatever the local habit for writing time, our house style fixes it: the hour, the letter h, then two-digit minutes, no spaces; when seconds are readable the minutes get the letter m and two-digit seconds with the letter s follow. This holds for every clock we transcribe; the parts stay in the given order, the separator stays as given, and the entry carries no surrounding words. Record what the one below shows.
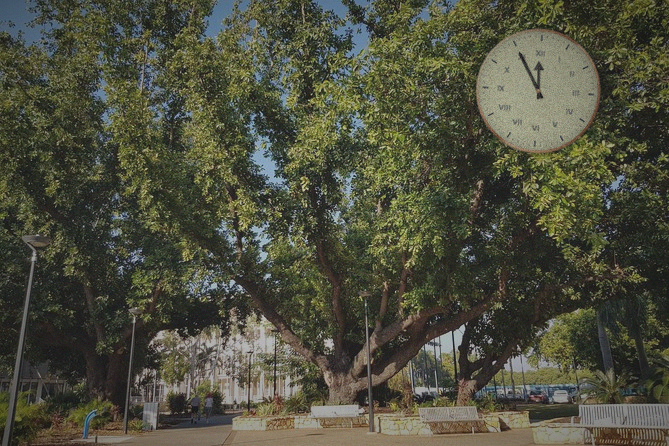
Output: 11h55
